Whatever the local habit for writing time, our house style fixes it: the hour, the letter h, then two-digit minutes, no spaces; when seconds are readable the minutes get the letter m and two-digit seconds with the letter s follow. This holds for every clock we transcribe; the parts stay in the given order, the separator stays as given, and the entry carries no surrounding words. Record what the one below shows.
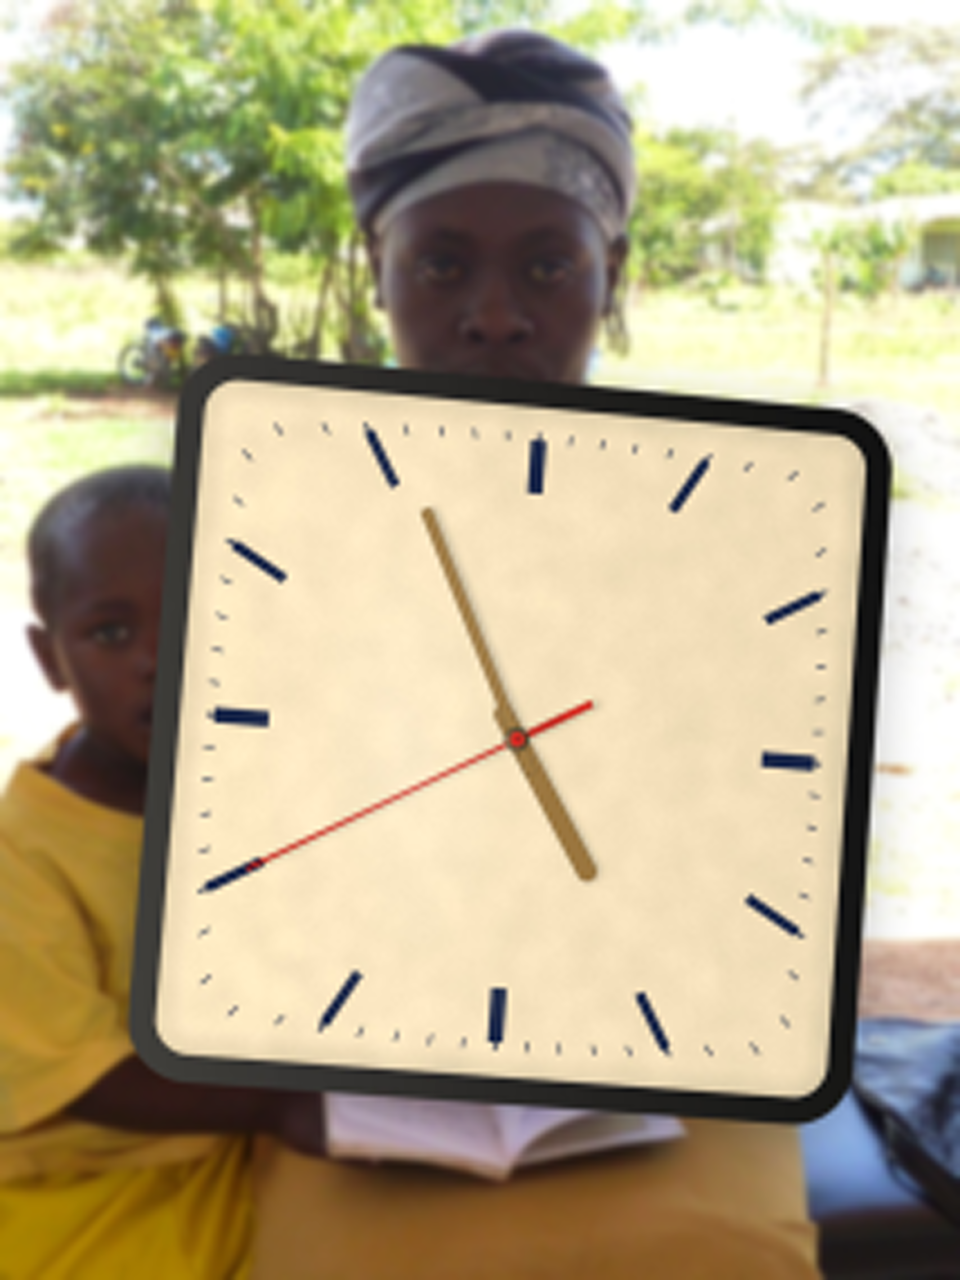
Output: 4h55m40s
